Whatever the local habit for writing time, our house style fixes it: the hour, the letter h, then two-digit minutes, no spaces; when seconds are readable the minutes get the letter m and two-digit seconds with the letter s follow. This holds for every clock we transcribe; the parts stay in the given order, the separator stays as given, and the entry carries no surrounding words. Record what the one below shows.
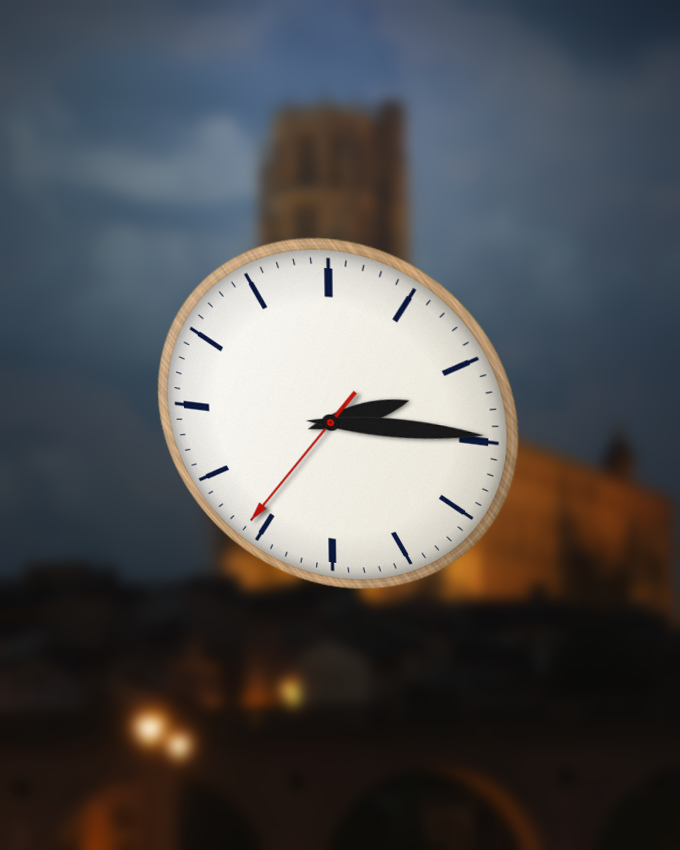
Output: 2h14m36s
